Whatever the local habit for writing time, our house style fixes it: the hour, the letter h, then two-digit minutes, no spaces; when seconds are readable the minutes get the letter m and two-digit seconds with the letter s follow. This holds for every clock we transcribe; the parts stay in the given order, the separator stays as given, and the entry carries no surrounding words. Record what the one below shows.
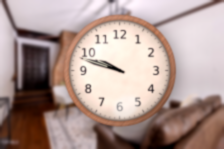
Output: 9h48
